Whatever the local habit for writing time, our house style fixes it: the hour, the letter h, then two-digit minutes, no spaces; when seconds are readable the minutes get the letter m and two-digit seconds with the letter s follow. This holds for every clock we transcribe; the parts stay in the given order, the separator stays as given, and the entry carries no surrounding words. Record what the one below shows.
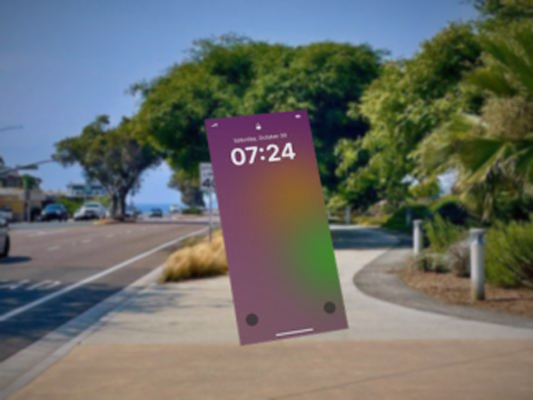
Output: 7h24
